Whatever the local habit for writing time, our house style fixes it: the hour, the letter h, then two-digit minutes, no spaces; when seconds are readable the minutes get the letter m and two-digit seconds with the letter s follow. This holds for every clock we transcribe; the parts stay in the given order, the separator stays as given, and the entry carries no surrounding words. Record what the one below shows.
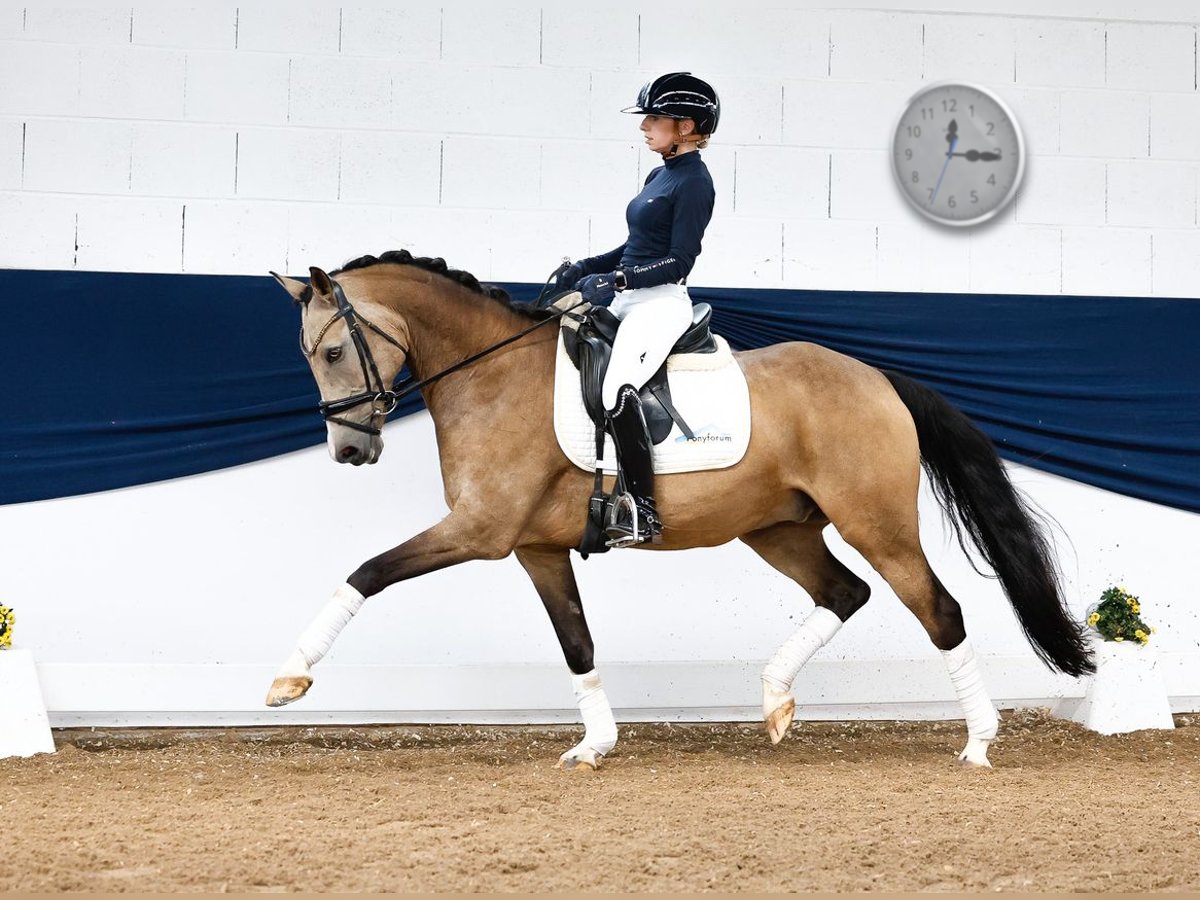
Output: 12h15m34s
